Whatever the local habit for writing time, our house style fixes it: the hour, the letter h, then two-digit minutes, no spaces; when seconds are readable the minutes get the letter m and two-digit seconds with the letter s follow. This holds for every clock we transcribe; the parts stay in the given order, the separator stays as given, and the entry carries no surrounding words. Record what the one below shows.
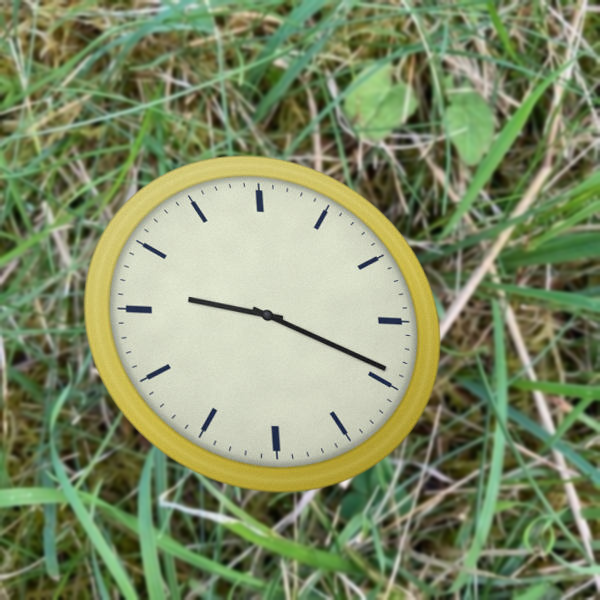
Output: 9h19
